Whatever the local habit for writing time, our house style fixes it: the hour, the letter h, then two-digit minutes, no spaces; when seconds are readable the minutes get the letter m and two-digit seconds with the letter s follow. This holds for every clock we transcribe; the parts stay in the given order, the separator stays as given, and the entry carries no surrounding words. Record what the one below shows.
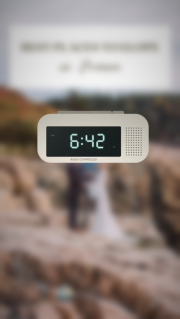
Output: 6h42
